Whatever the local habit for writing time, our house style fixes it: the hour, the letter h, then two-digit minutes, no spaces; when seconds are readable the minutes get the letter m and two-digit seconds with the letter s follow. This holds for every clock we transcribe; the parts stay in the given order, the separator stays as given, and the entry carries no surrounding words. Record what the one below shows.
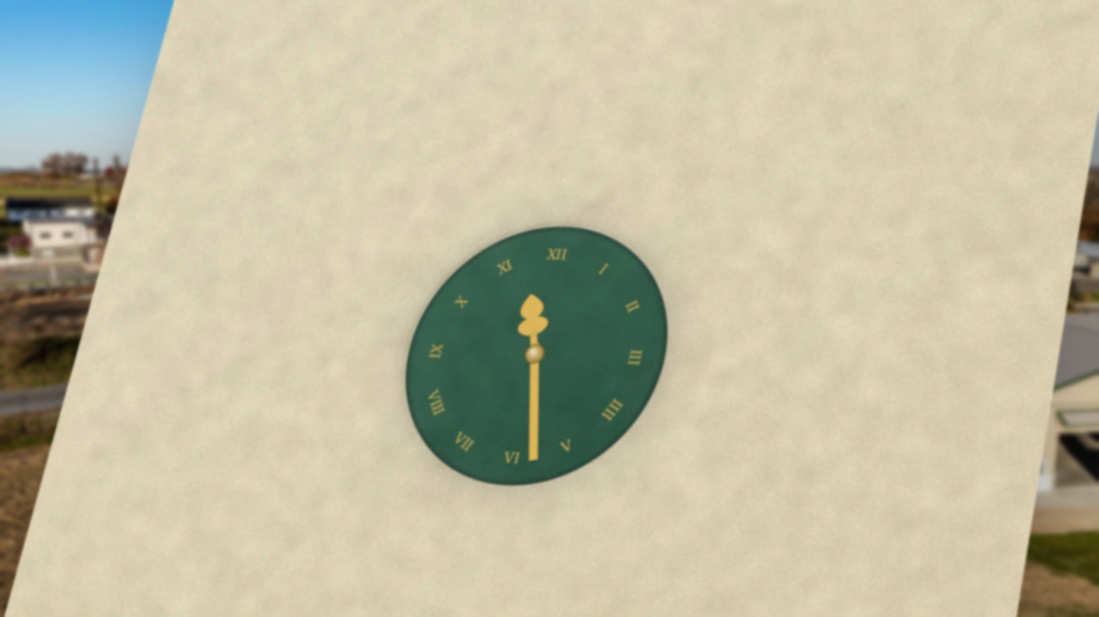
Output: 11h28
